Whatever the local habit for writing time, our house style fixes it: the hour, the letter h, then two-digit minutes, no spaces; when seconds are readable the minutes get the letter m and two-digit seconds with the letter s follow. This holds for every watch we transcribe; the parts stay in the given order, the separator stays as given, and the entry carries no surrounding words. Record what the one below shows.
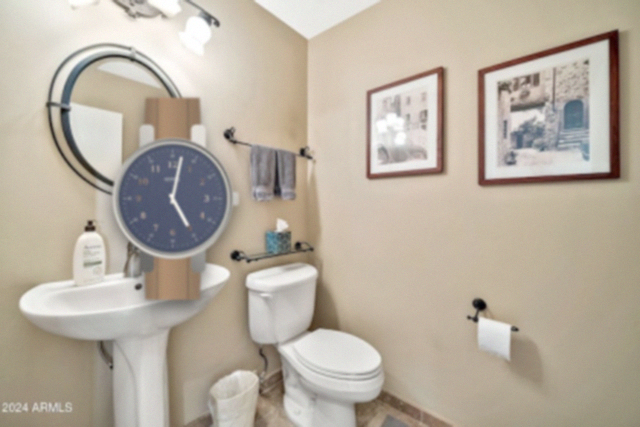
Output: 5h02
